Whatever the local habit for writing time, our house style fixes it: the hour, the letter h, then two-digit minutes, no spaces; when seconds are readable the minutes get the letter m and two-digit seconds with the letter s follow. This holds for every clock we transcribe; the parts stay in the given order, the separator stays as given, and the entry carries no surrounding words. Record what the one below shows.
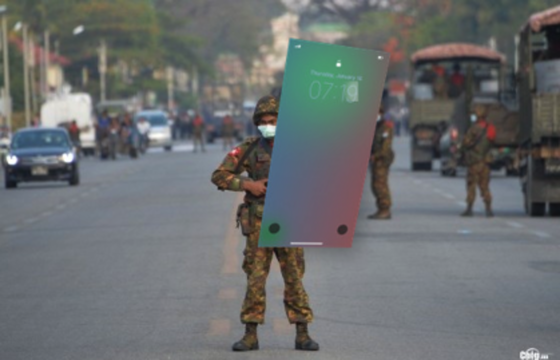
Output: 7h19
